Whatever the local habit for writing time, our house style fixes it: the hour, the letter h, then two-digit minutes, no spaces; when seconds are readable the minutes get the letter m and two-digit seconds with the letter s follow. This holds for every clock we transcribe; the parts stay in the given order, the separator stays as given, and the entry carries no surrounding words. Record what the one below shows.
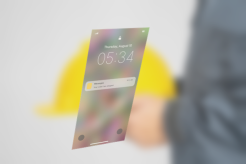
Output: 5h34
